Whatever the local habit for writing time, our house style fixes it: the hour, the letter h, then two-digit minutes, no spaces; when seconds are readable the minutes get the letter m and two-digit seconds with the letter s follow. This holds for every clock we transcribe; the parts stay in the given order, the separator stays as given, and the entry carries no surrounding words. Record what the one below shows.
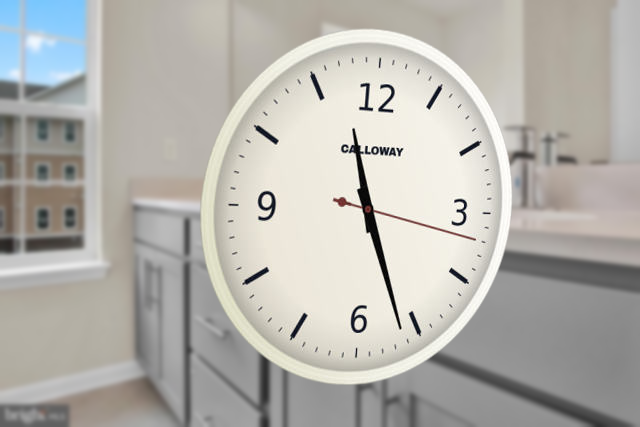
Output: 11h26m17s
